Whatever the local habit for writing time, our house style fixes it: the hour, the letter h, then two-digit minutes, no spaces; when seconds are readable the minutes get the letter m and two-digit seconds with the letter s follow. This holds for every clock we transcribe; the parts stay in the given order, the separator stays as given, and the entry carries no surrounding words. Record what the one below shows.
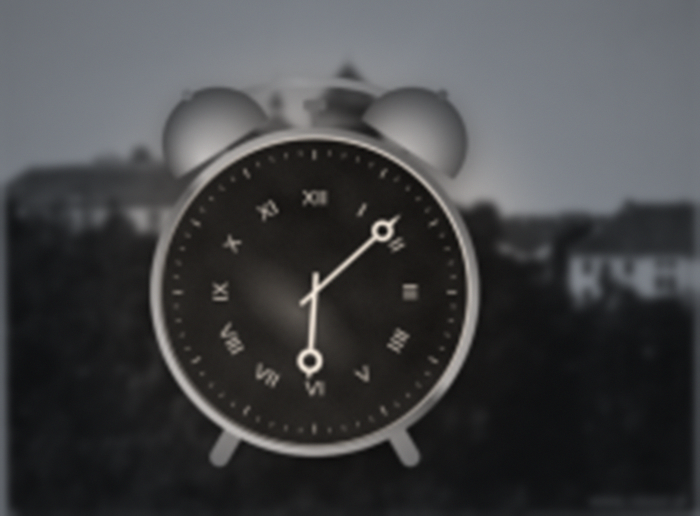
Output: 6h08
